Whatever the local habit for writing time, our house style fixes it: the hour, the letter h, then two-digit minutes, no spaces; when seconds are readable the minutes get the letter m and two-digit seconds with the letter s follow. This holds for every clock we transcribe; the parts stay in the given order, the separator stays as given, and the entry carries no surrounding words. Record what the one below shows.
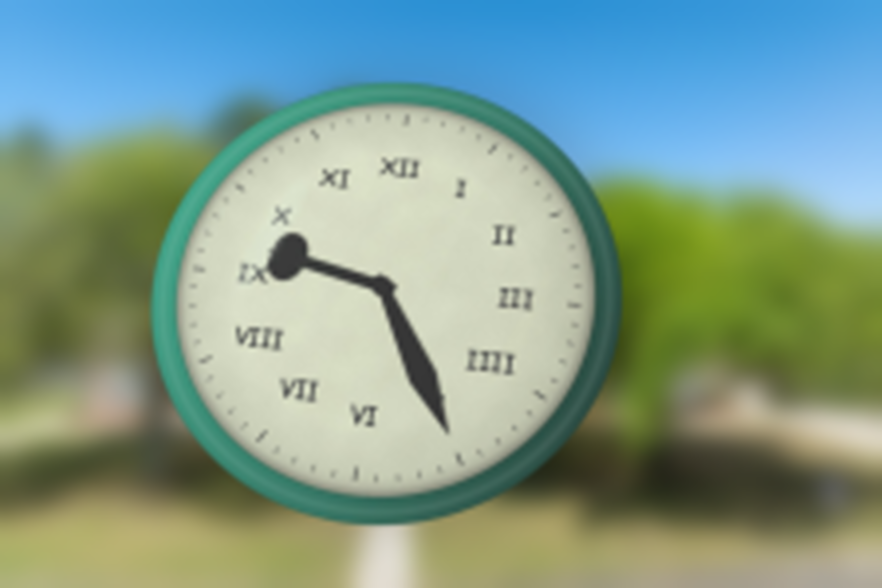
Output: 9h25
